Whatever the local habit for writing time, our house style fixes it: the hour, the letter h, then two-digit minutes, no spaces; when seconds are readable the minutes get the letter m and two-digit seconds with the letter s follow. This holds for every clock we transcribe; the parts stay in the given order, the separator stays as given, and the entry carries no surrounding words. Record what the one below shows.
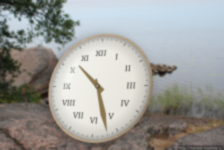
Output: 10h27
